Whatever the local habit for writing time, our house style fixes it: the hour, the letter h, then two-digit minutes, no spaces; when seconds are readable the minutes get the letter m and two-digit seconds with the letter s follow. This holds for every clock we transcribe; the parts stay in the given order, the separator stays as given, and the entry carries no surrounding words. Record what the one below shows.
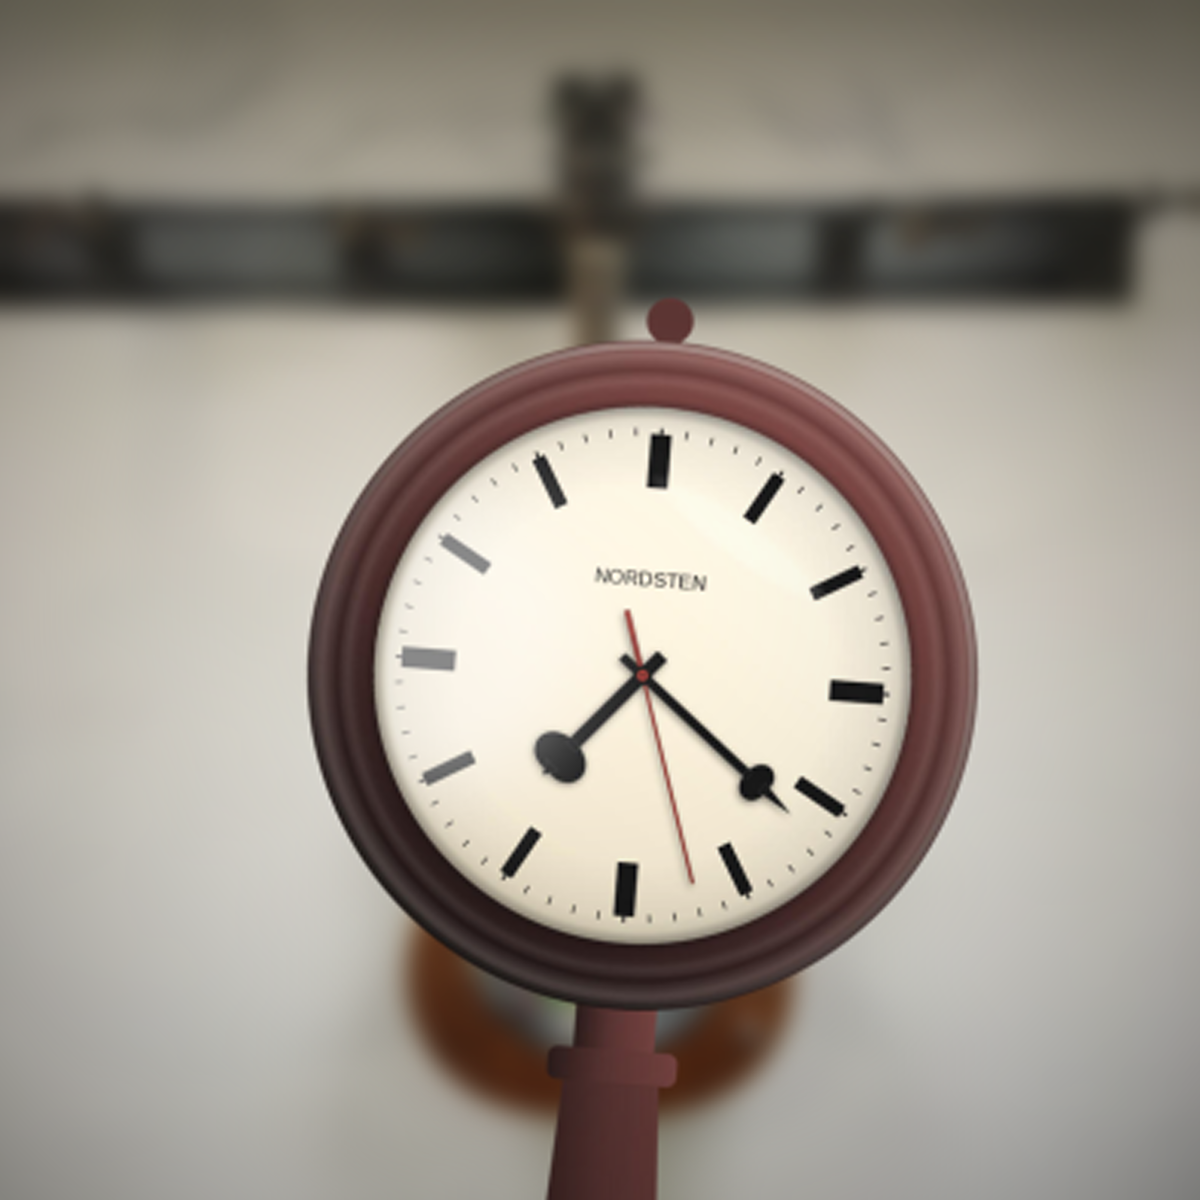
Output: 7h21m27s
